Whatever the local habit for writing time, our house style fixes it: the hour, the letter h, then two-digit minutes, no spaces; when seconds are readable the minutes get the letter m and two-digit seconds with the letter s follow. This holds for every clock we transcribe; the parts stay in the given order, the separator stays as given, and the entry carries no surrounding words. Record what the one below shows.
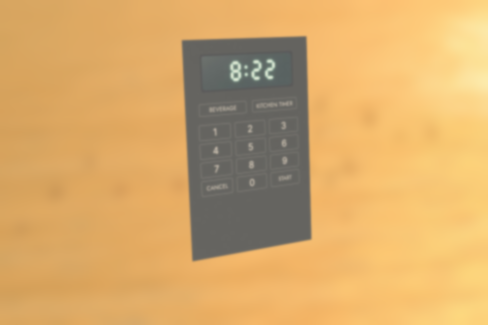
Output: 8h22
